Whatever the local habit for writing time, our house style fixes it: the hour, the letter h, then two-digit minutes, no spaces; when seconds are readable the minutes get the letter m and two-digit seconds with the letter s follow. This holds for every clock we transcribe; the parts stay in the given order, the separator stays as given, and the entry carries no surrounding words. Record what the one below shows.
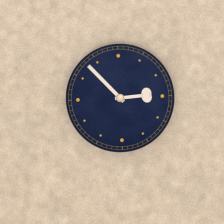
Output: 2h53
